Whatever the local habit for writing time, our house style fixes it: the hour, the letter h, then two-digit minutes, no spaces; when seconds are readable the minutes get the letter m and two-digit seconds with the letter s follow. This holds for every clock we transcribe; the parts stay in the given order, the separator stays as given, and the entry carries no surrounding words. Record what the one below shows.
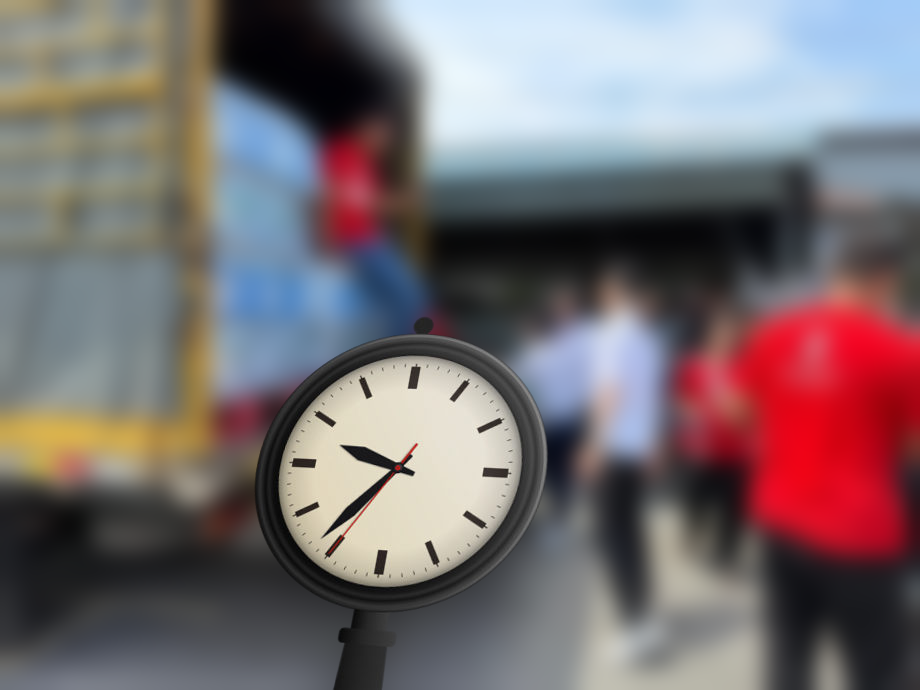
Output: 9h36m35s
